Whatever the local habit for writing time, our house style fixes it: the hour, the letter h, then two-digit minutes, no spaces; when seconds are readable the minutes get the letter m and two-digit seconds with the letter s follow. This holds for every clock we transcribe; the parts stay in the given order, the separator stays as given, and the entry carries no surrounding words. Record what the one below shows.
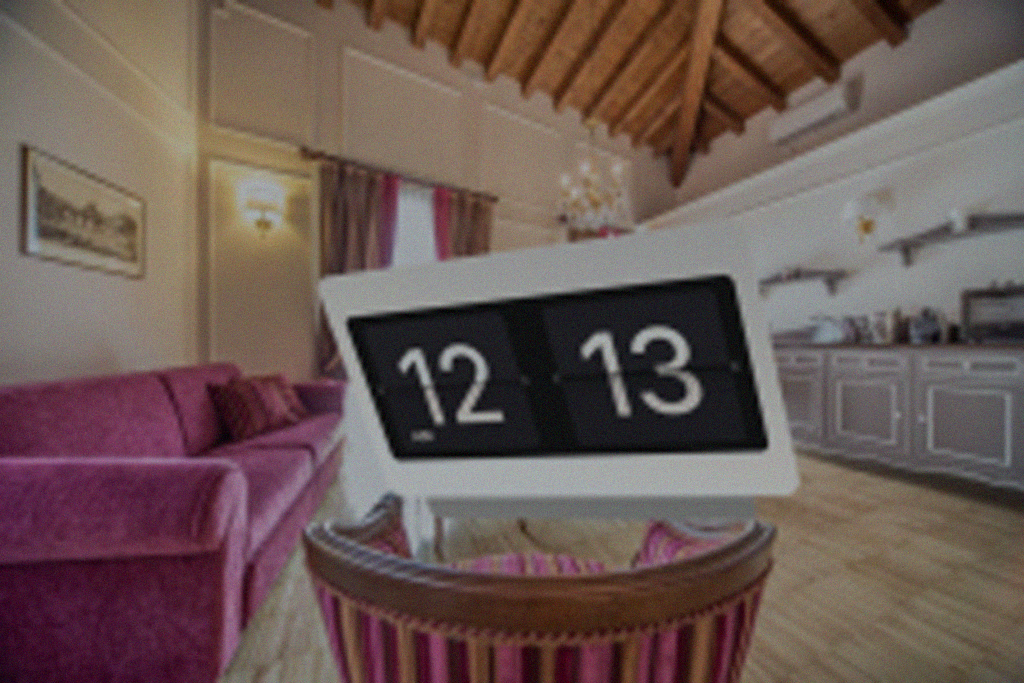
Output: 12h13
